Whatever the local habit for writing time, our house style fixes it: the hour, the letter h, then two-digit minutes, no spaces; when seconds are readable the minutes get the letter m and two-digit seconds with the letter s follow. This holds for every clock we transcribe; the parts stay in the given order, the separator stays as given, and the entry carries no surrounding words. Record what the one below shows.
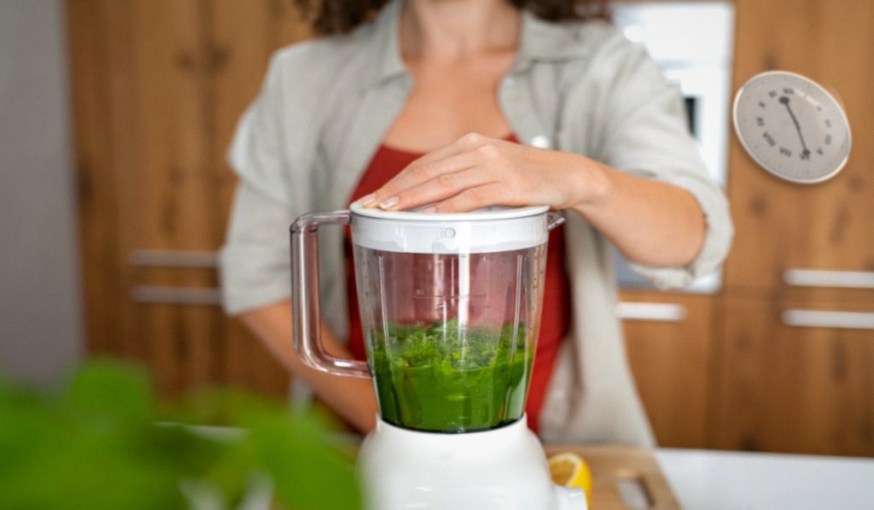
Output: 11h29
